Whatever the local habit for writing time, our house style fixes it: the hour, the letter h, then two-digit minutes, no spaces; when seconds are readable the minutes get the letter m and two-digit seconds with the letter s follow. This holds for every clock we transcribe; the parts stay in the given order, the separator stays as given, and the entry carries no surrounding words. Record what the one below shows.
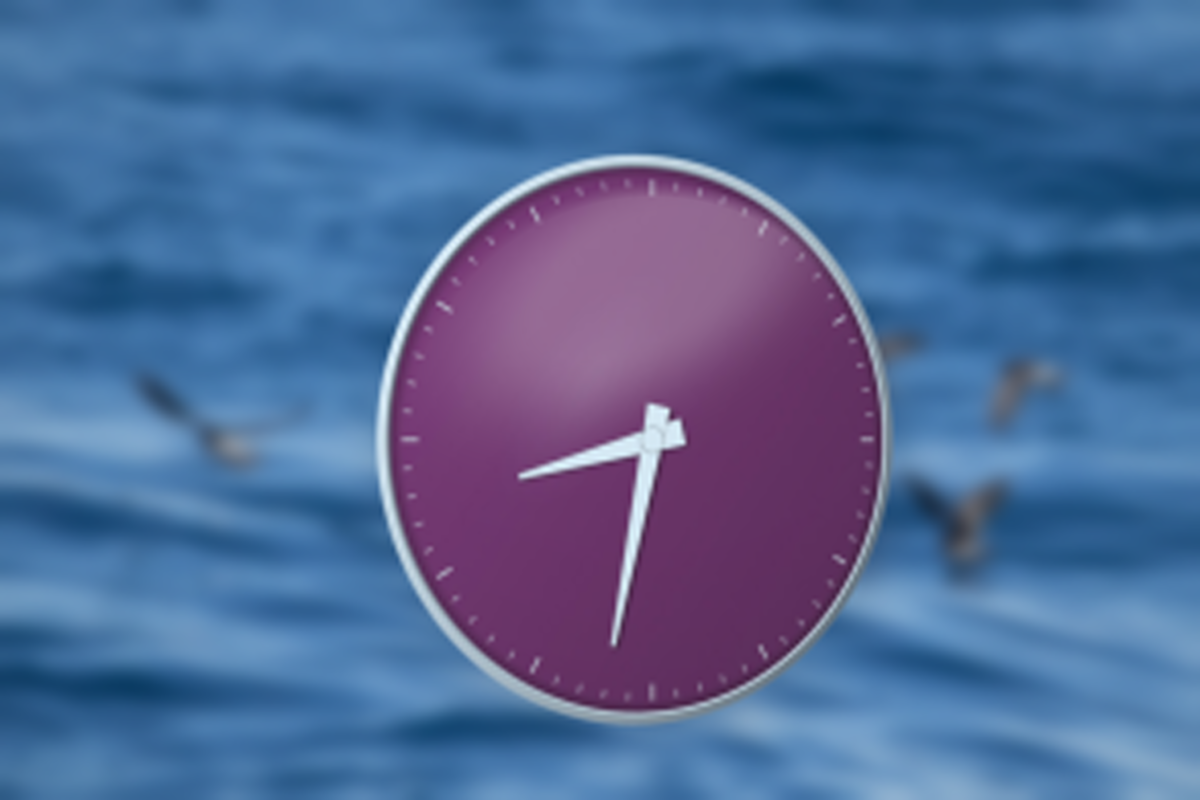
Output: 8h32
